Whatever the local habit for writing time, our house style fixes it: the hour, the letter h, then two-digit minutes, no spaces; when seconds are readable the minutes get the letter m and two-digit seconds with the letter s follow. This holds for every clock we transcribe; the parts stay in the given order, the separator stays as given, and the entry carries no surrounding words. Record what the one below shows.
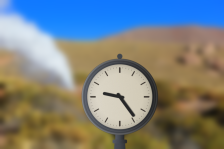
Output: 9h24
